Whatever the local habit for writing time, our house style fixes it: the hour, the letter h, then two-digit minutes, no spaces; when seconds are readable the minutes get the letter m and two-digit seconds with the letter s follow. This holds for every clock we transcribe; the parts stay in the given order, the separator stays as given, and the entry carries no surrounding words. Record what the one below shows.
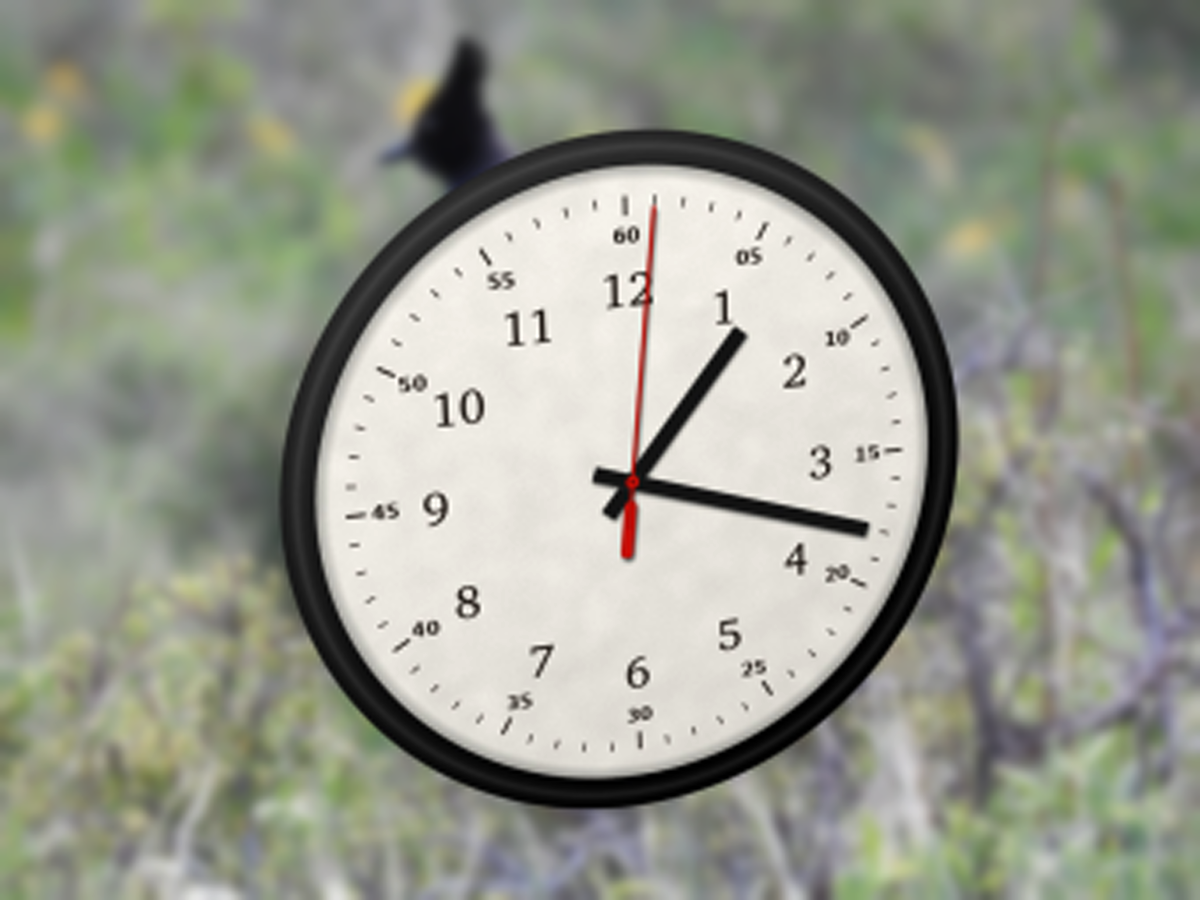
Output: 1h18m01s
